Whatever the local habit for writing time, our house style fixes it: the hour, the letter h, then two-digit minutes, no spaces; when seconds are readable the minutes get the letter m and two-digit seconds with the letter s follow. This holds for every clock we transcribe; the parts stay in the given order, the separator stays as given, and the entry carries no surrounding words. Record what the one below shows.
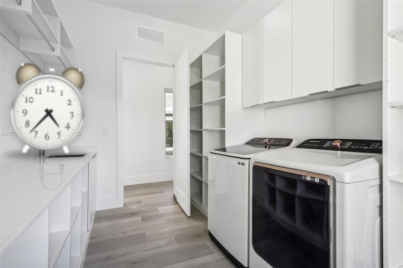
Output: 4h37
